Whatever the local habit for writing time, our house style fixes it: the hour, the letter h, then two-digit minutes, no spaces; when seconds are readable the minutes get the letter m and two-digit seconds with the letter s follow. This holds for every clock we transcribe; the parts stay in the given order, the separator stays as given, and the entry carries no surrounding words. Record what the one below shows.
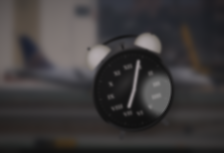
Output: 7h04
